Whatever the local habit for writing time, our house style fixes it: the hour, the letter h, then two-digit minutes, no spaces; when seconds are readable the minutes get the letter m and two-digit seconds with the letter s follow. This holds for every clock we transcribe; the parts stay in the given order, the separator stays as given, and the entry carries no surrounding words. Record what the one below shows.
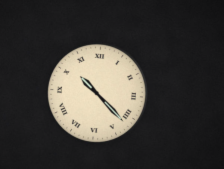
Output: 10h22
